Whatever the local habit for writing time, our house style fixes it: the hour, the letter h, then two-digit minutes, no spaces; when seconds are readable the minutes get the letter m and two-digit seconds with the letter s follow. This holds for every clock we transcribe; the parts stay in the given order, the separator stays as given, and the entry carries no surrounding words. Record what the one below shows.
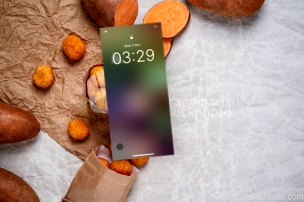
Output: 3h29
